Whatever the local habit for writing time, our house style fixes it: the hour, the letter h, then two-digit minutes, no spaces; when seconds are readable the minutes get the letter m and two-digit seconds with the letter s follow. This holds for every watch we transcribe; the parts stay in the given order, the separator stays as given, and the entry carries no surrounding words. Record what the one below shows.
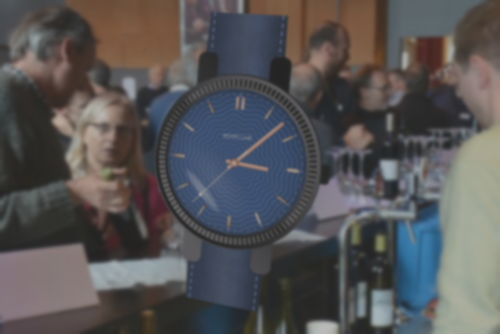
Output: 3h07m37s
